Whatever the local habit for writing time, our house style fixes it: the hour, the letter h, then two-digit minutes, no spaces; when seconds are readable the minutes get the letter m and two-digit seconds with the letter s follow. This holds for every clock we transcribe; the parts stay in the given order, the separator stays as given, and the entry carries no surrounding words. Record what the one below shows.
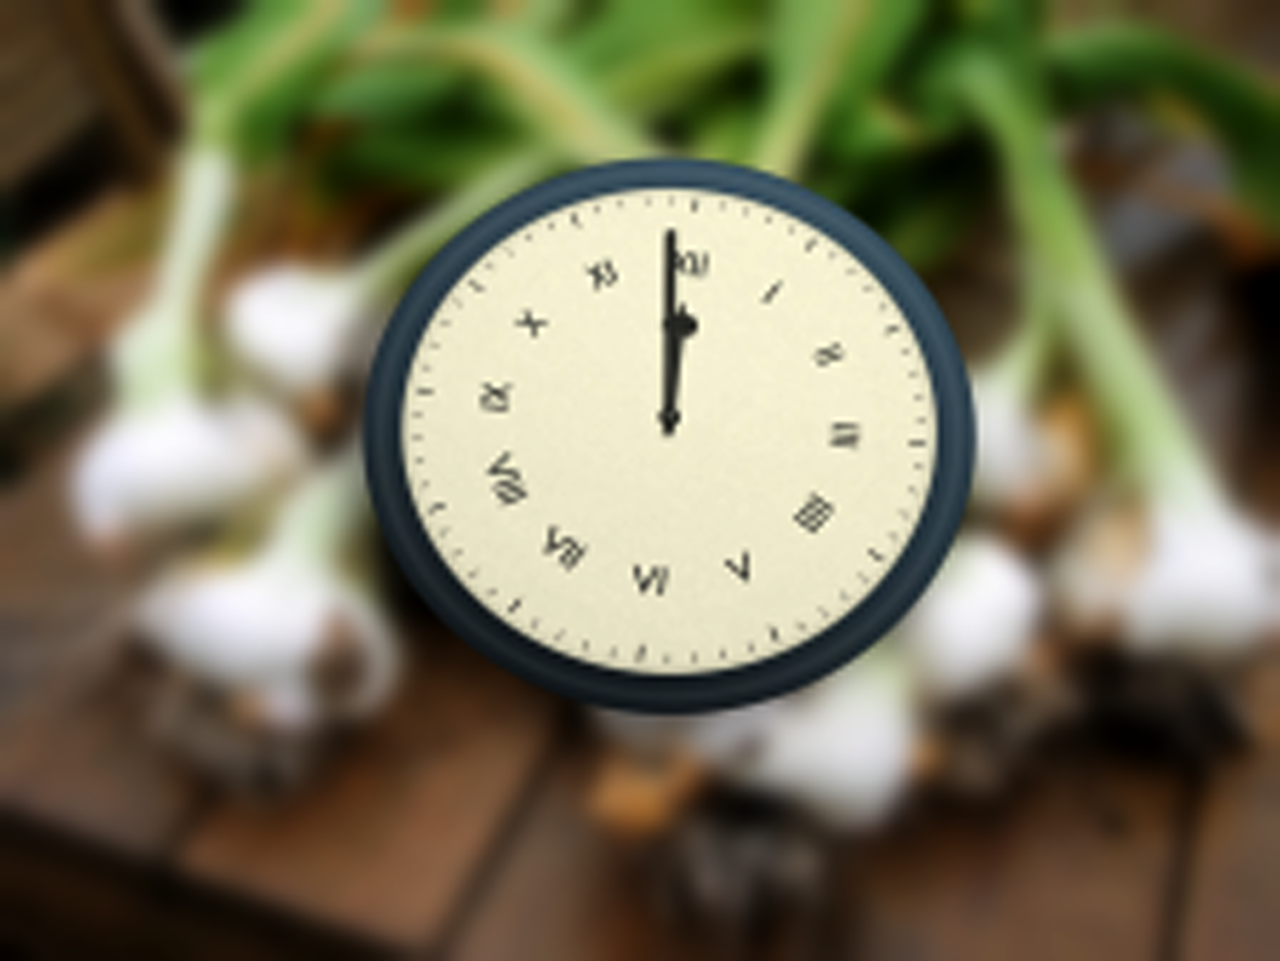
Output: 11h59
